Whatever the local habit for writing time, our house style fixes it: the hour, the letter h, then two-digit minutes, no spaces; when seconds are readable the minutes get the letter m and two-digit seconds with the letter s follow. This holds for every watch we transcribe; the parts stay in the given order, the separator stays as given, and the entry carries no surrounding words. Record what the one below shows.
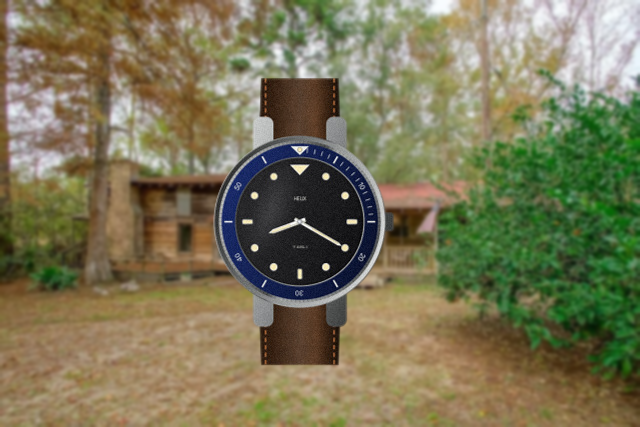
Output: 8h20
